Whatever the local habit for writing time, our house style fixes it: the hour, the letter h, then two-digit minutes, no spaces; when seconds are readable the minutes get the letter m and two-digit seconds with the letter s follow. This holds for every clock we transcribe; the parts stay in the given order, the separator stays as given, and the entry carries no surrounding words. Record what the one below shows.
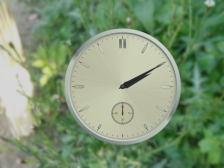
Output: 2h10
